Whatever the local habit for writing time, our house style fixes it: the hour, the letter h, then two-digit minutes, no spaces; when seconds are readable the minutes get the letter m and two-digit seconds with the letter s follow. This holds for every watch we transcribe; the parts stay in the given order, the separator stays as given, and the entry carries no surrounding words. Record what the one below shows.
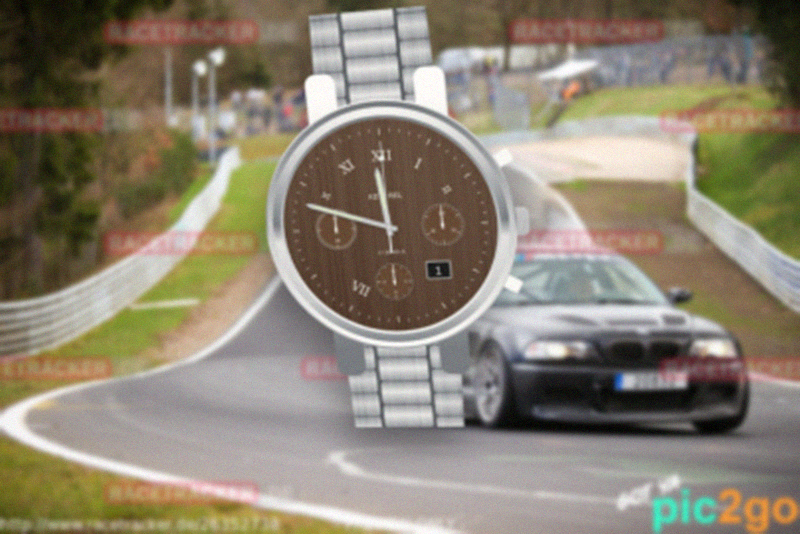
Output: 11h48
